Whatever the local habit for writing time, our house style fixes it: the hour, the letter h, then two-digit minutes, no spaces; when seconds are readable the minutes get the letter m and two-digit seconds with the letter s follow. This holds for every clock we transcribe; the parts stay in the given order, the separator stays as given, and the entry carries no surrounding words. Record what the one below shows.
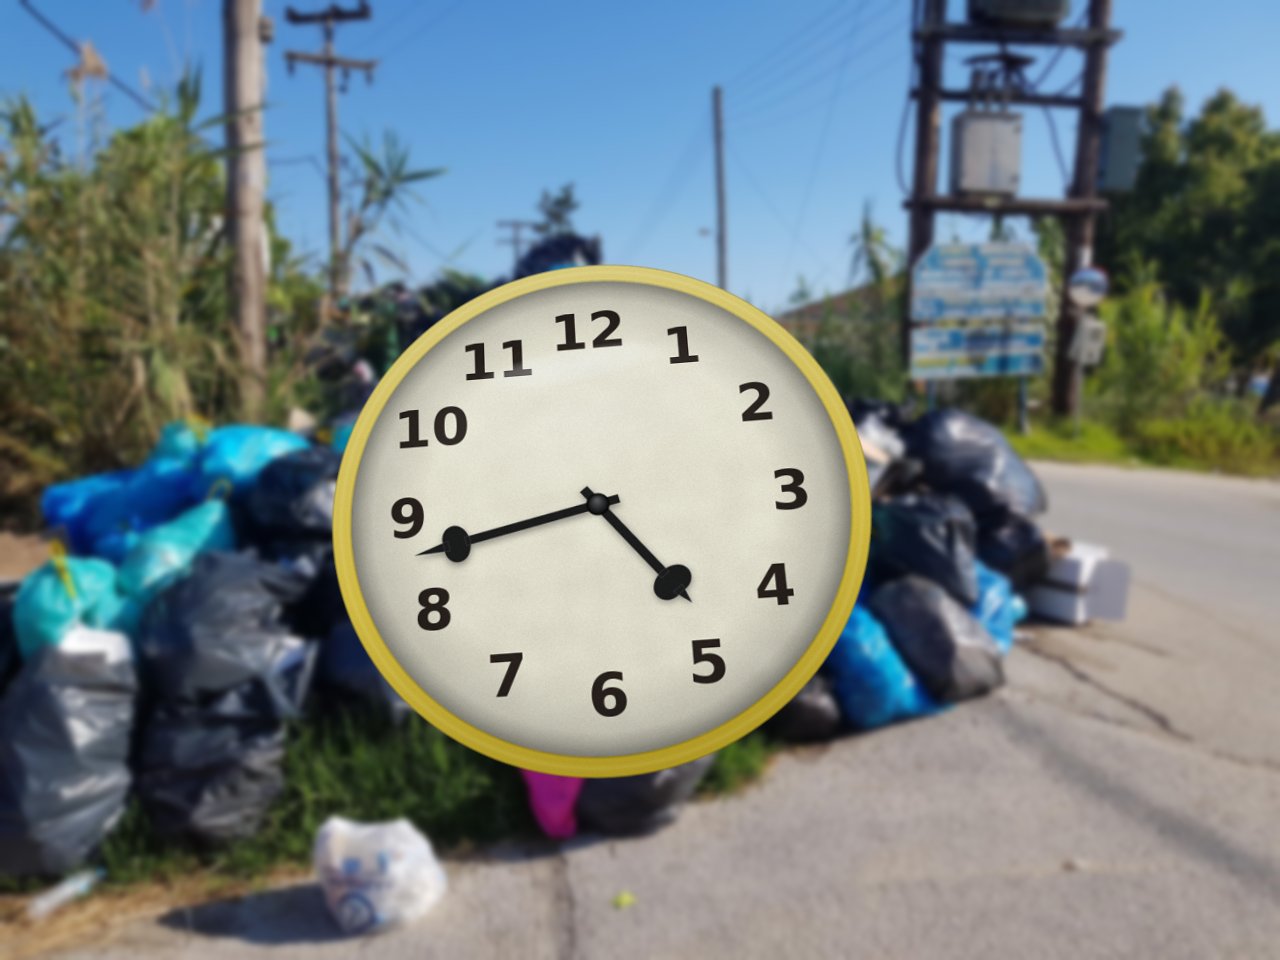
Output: 4h43
